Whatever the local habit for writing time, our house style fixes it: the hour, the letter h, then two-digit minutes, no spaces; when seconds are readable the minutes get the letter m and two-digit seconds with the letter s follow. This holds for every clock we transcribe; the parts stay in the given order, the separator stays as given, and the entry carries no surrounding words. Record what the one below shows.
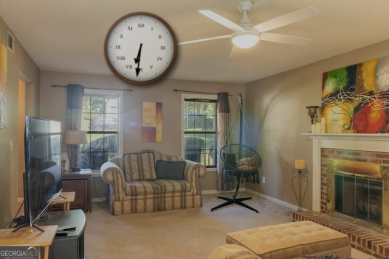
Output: 6h31
